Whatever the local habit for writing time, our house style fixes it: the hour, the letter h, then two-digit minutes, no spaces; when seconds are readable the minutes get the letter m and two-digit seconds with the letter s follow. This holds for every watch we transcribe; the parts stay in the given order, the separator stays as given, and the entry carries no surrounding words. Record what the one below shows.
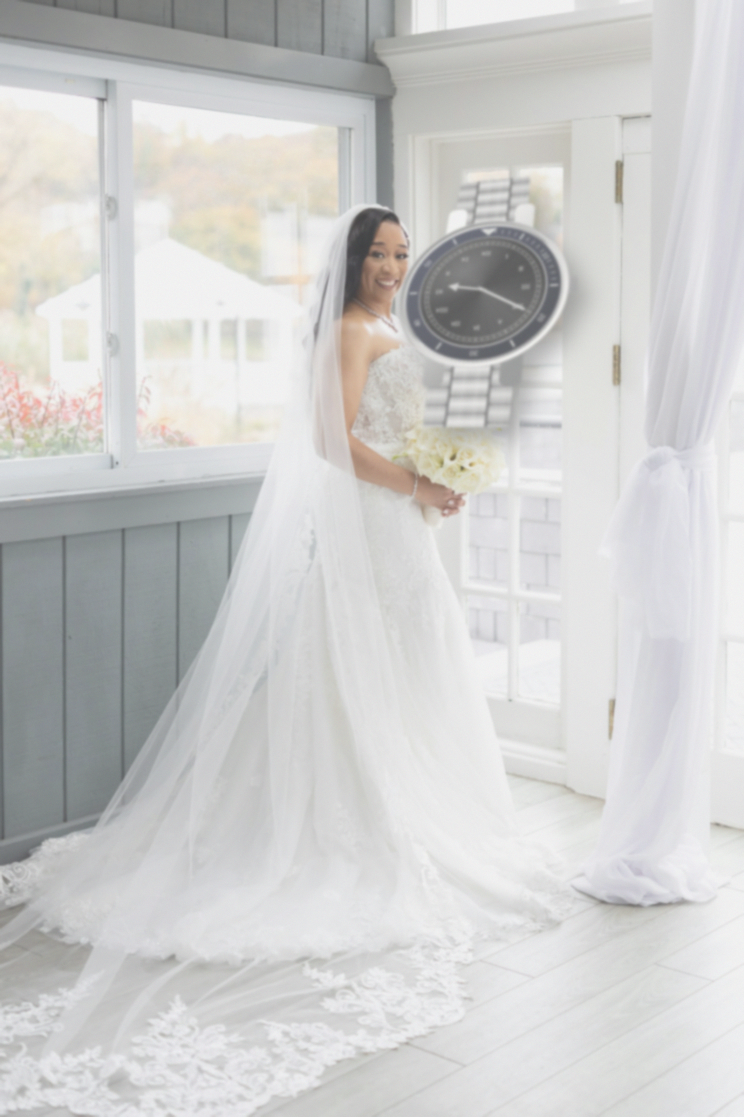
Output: 9h20
